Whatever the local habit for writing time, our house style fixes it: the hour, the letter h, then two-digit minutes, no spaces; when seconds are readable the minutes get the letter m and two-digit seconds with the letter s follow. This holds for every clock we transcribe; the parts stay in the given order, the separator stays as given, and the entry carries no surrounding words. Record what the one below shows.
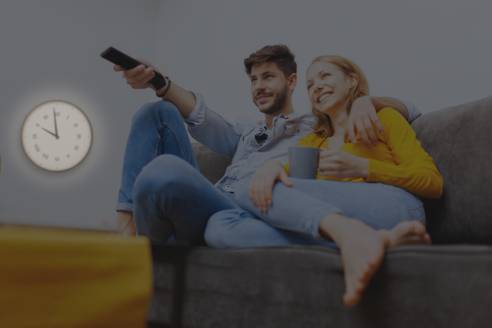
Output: 9h59
